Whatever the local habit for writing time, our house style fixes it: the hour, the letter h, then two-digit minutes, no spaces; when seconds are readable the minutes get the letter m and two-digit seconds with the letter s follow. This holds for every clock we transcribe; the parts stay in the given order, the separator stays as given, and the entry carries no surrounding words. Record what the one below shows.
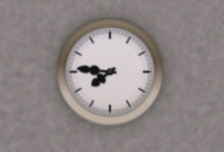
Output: 7h46
